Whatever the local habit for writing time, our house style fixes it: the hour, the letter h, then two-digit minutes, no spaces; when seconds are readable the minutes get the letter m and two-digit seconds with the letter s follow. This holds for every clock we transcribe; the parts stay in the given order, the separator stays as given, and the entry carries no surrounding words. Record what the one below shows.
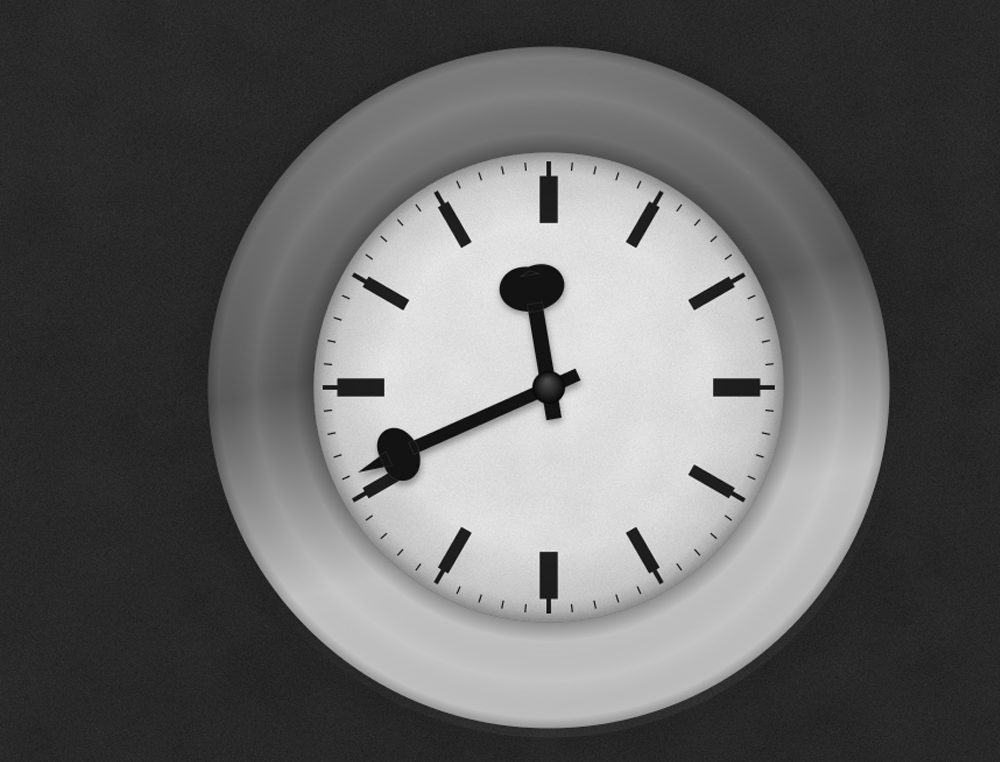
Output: 11h41
